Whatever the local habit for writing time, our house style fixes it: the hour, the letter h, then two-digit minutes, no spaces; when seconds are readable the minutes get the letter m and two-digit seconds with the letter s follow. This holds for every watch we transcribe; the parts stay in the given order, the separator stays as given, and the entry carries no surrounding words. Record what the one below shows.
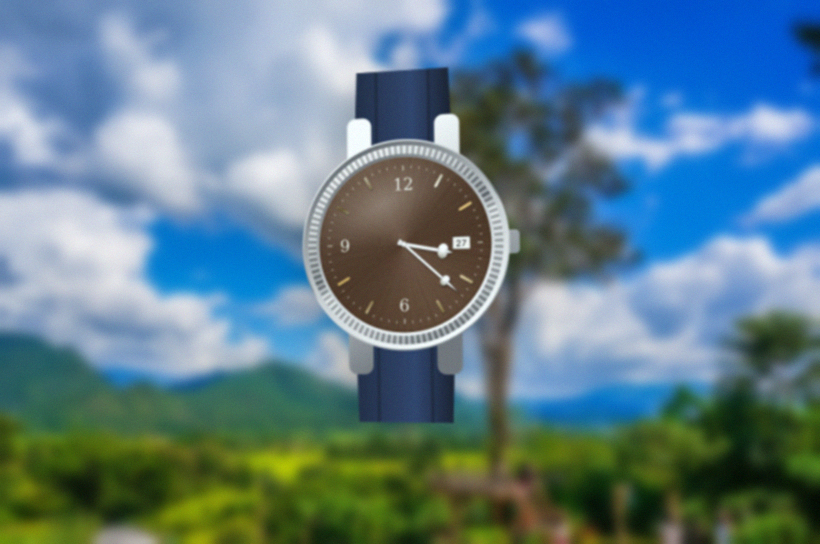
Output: 3h22
